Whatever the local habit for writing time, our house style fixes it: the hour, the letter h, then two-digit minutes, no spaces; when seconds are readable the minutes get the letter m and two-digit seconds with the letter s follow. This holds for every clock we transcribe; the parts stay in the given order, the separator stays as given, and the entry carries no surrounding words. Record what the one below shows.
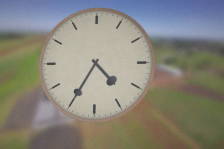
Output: 4h35
